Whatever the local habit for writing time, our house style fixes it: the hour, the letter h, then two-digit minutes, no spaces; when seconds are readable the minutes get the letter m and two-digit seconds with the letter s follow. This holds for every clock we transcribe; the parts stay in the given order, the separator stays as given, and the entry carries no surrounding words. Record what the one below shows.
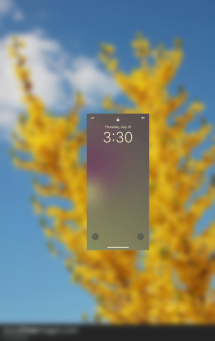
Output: 3h30
